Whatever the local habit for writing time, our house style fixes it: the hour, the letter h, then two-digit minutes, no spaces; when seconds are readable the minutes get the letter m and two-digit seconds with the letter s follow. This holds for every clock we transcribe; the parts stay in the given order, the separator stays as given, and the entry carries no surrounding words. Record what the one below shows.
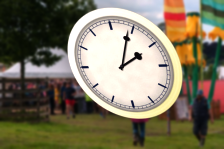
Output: 2h04
